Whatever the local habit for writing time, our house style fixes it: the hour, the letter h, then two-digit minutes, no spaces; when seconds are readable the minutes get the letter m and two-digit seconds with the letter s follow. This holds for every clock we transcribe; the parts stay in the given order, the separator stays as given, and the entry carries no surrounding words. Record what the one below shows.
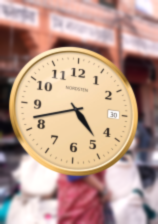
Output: 4h42
